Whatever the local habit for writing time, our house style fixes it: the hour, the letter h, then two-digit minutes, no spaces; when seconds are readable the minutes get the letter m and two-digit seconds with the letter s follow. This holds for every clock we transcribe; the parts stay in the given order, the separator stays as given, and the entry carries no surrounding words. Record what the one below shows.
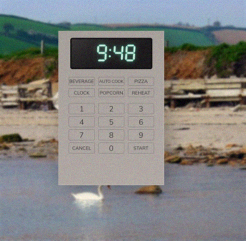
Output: 9h48
